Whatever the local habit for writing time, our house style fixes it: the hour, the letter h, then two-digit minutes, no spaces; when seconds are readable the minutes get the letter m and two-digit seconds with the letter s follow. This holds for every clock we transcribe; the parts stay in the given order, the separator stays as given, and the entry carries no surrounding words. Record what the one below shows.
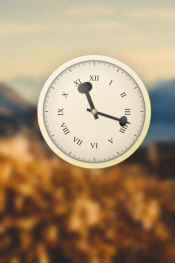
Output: 11h18
